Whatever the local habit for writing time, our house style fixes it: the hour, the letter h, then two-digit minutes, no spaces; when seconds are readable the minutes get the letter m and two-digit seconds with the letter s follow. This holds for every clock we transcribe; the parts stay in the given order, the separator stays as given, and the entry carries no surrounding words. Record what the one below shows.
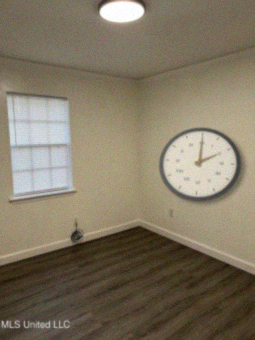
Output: 2h00
